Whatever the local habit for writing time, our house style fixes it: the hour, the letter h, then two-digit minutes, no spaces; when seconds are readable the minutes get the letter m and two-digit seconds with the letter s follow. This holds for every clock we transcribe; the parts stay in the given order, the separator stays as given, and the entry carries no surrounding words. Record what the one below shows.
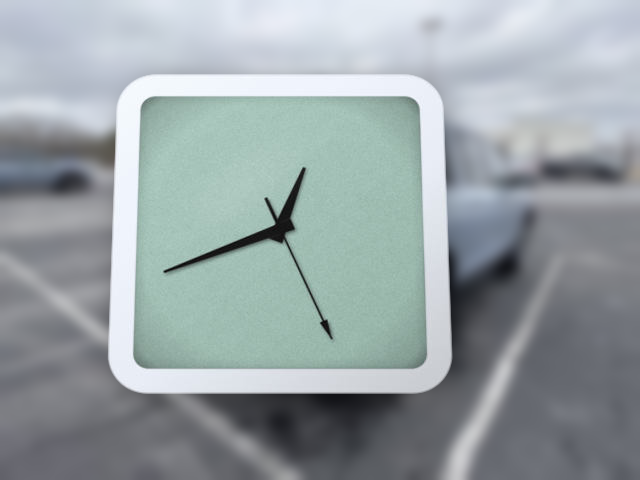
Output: 12h41m26s
